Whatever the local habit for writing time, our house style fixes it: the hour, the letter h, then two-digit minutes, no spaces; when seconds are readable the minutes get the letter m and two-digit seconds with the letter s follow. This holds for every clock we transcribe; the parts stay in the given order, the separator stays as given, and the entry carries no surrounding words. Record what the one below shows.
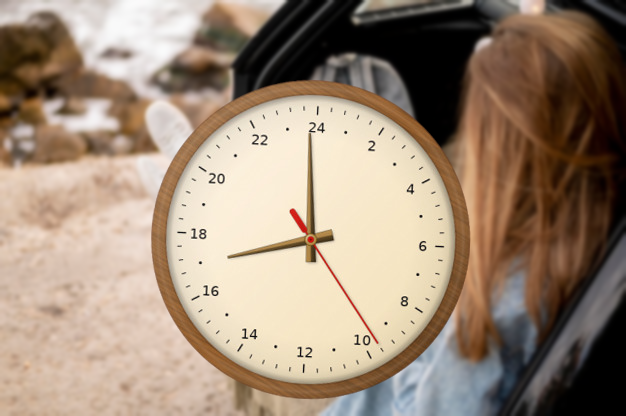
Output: 16h59m24s
